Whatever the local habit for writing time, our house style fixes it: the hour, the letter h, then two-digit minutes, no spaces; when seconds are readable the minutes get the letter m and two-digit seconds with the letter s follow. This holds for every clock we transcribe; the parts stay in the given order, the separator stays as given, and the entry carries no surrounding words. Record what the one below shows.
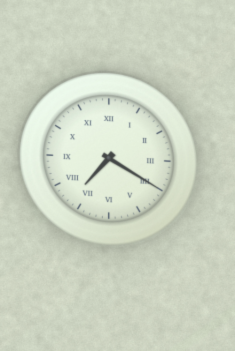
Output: 7h20
